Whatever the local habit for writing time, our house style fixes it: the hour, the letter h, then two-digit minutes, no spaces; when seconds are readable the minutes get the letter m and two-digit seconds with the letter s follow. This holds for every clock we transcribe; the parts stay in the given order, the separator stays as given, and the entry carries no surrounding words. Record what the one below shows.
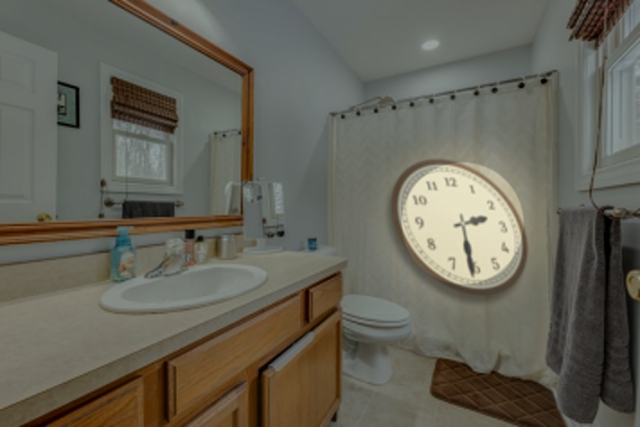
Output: 2h31
